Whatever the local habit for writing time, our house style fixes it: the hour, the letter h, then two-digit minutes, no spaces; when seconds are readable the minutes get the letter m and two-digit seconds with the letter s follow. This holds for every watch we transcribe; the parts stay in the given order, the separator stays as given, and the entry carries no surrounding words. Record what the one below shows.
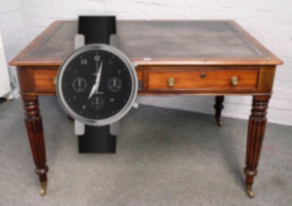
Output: 7h02
